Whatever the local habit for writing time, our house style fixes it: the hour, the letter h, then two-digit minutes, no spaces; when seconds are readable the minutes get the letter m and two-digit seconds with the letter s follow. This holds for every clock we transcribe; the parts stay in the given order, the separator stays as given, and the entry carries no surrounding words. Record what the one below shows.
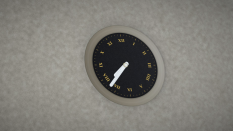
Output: 7h37
